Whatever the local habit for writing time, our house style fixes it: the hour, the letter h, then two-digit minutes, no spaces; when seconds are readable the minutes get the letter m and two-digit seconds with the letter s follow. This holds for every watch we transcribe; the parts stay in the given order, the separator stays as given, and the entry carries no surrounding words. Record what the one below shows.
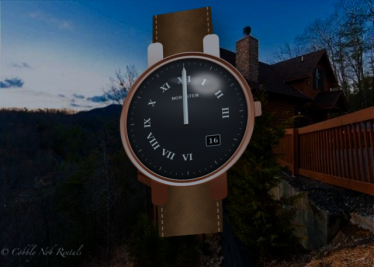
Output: 12h00
